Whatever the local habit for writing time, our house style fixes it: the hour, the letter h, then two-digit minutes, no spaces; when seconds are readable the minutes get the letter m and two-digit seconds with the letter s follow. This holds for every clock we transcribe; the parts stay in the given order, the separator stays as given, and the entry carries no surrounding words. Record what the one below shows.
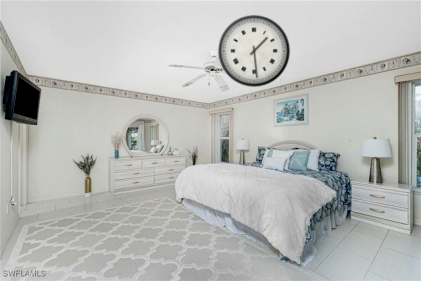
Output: 1h29
